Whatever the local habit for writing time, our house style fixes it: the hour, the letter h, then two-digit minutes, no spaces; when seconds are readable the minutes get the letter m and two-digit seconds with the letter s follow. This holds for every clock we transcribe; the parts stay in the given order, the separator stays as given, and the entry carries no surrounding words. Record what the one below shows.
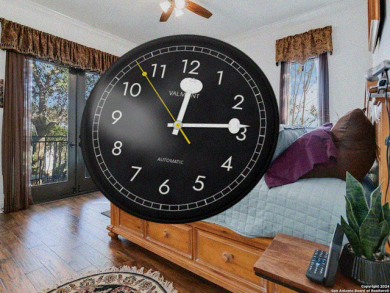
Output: 12h13m53s
